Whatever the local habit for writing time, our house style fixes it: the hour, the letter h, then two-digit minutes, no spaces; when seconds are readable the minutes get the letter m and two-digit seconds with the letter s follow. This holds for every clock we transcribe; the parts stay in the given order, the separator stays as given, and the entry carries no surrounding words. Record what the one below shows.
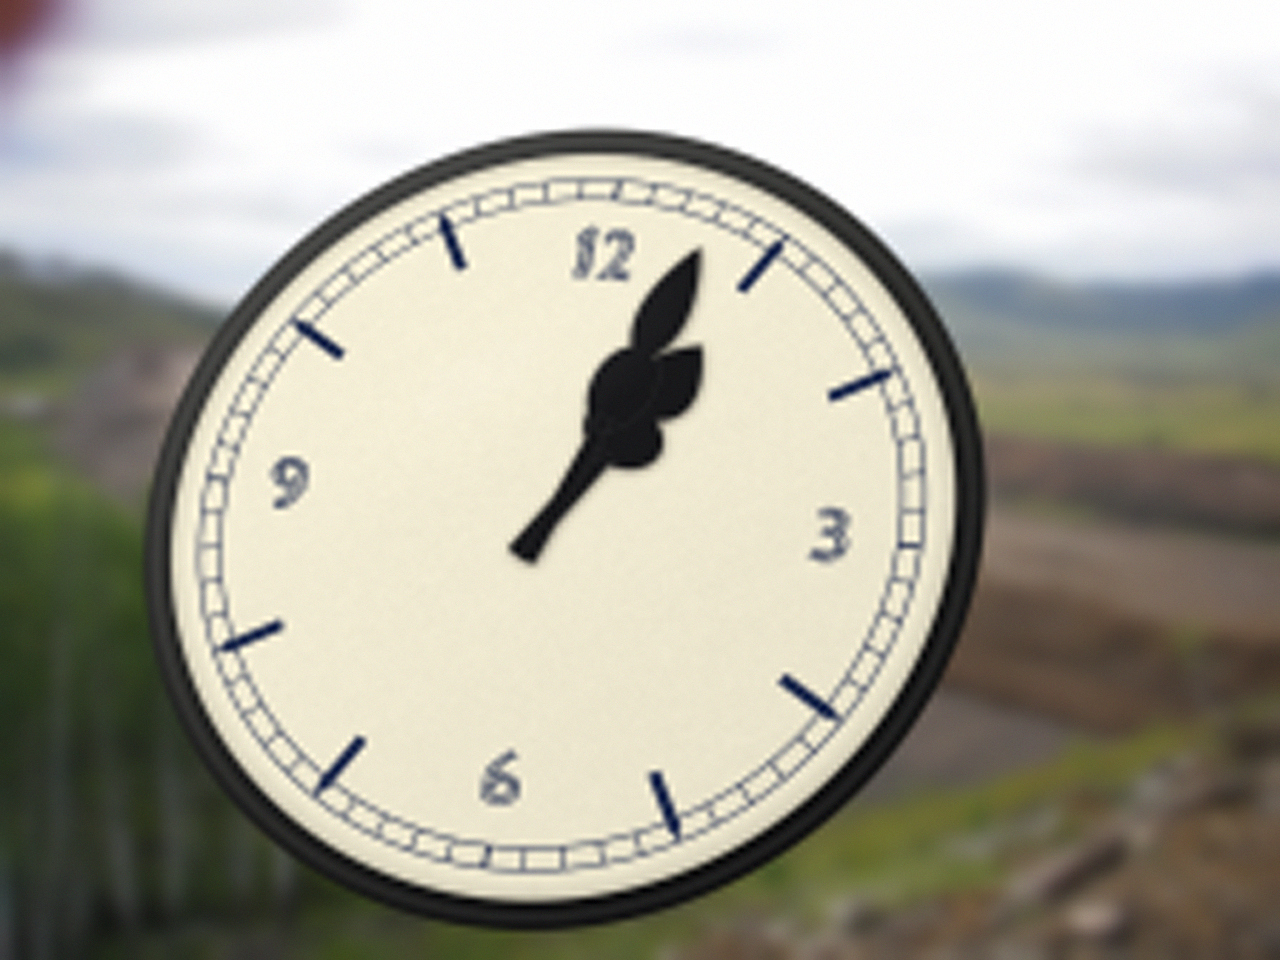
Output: 1h03
